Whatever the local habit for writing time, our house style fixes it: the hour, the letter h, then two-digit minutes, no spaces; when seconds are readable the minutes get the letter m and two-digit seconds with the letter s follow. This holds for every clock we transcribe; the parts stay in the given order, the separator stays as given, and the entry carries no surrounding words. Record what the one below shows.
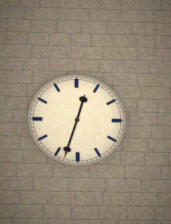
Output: 12h33
